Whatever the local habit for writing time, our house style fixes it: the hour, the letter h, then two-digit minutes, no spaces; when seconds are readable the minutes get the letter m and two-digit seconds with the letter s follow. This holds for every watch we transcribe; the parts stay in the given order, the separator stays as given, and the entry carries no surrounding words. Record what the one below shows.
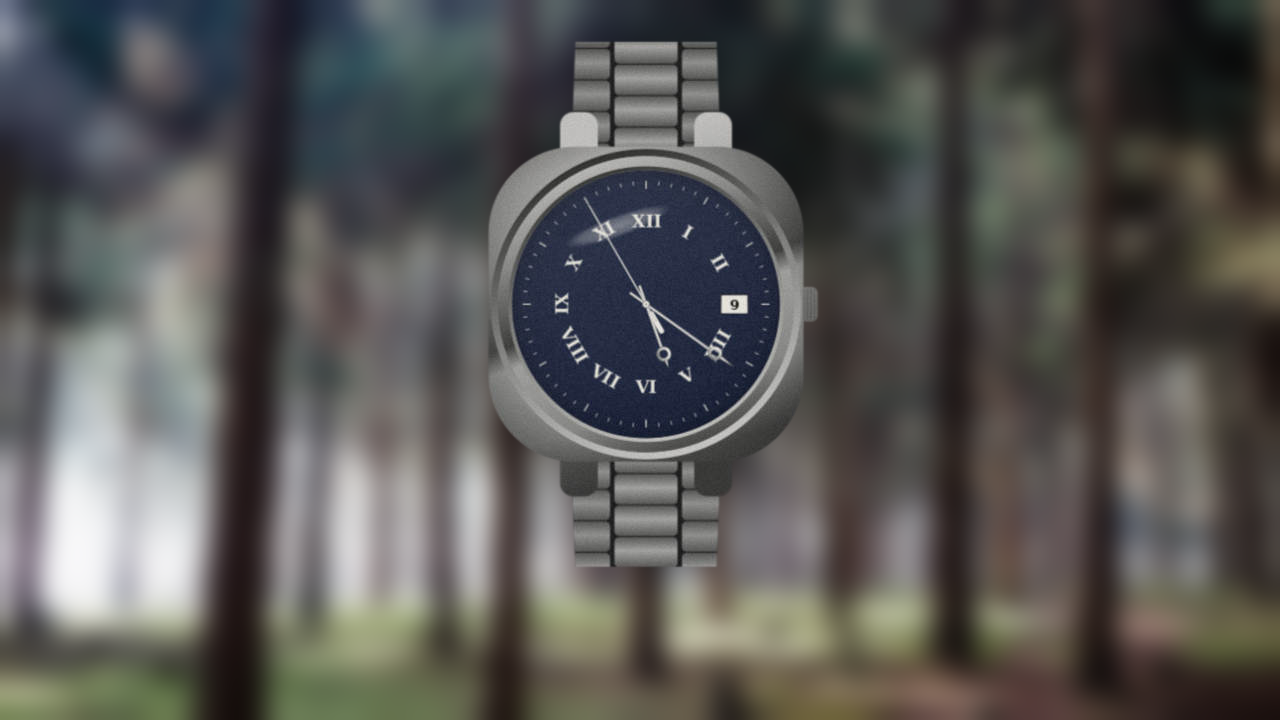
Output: 5h20m55s
